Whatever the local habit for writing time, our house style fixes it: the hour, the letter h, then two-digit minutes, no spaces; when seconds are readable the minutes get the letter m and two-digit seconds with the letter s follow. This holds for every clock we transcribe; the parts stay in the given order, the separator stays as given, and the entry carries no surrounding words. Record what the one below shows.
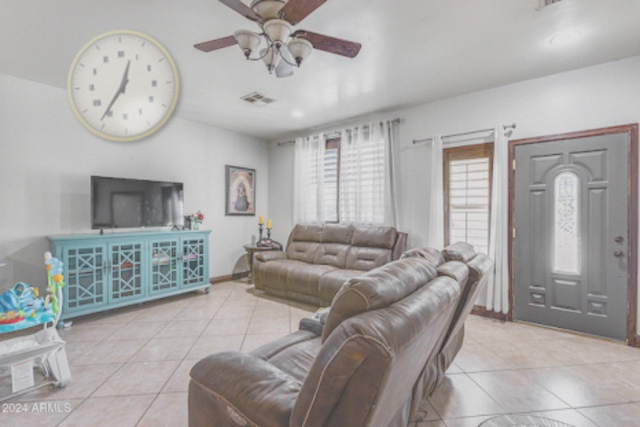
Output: 12h36
